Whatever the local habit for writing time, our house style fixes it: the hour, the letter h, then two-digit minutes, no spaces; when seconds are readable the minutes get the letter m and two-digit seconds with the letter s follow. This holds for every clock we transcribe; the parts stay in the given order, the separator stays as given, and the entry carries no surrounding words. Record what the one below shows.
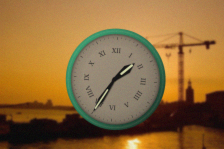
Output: 1h35
